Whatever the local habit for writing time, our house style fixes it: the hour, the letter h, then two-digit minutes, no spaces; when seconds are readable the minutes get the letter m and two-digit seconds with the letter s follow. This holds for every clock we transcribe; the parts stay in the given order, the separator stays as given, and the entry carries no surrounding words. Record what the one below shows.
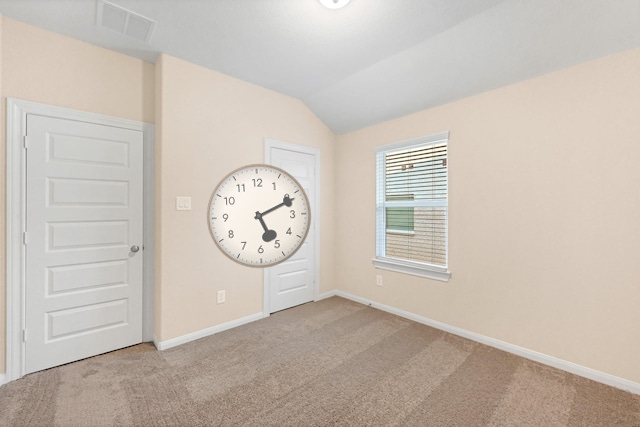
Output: 5h11
